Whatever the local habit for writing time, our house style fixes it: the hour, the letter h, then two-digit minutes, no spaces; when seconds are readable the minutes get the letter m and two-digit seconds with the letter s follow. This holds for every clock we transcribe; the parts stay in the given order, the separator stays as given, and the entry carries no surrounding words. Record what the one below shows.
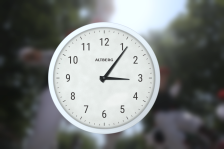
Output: 3h06
